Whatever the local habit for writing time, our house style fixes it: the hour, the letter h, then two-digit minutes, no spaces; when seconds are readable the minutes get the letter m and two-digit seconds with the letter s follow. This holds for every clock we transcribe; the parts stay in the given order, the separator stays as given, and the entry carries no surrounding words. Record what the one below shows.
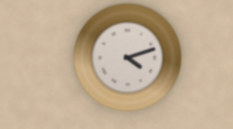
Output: 4h12
